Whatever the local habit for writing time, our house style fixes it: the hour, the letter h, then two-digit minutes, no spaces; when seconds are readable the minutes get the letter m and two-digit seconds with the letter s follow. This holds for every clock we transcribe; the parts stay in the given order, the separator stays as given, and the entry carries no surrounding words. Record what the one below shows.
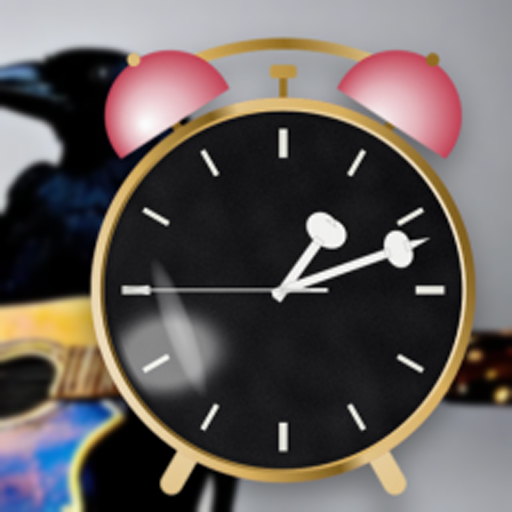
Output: 1h11m45s
